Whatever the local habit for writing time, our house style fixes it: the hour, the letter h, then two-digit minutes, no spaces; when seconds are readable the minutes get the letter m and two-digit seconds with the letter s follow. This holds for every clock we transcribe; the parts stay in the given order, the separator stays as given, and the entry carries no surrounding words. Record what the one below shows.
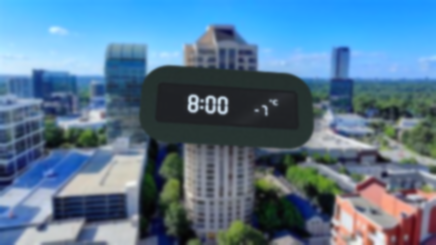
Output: 8h00
